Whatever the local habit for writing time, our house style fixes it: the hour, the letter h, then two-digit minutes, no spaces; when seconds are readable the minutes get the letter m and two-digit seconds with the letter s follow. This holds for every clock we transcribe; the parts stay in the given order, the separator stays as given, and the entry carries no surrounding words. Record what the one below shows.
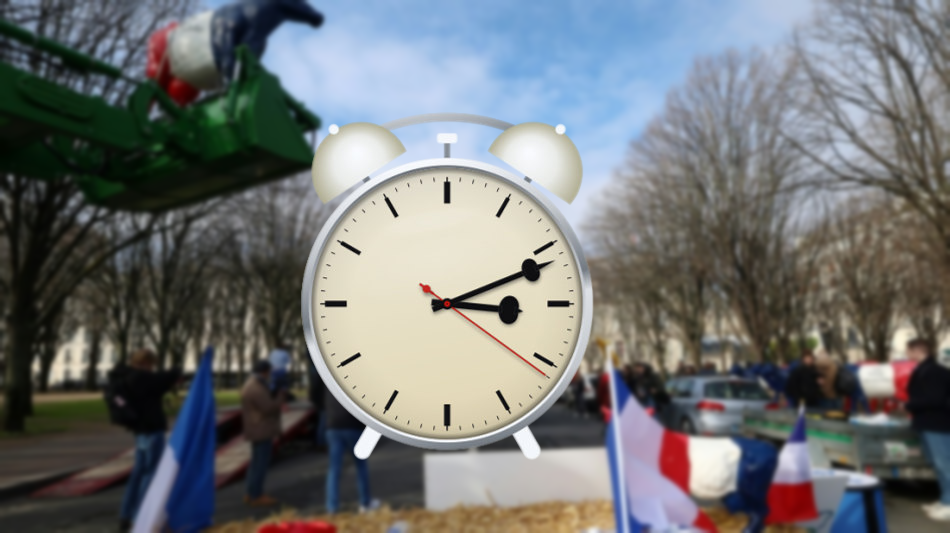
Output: 3h11m21s
